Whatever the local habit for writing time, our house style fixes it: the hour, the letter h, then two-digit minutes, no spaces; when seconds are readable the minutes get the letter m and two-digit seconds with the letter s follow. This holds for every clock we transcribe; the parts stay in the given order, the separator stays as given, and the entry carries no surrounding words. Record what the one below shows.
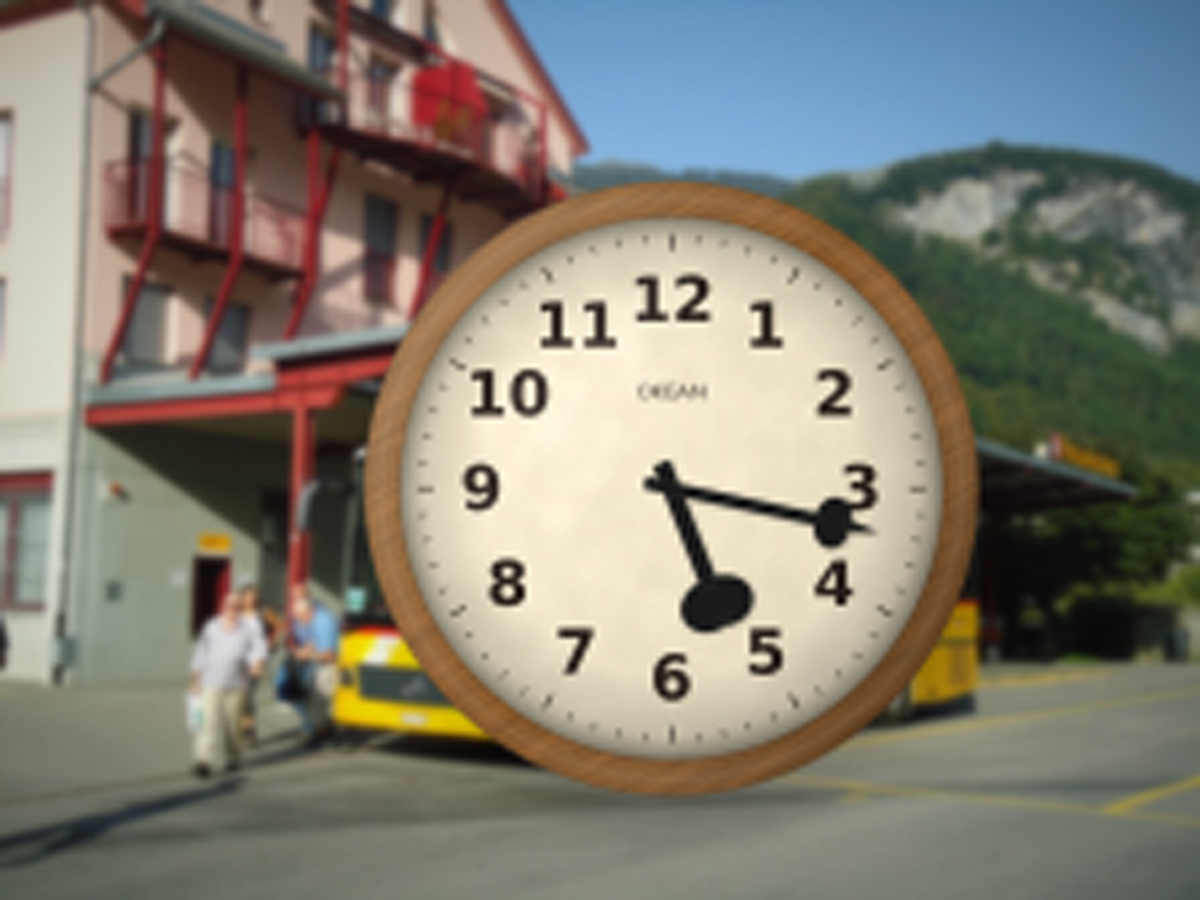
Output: 5h17
